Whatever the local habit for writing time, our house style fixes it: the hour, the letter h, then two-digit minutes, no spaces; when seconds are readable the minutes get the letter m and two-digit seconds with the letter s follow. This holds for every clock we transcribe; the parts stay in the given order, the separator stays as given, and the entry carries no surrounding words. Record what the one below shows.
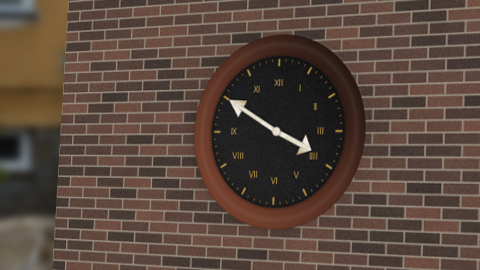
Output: 3h50
